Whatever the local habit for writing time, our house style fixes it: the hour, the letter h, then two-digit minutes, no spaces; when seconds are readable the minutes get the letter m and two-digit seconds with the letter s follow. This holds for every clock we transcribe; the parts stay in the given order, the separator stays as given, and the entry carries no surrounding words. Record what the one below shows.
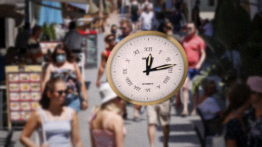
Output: 12h13
